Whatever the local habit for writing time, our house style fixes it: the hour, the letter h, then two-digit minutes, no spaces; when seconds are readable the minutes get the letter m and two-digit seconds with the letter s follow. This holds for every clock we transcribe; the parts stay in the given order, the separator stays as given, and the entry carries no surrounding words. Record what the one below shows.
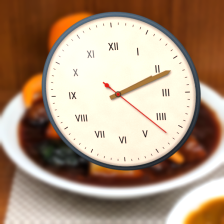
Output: 2h11m22s
